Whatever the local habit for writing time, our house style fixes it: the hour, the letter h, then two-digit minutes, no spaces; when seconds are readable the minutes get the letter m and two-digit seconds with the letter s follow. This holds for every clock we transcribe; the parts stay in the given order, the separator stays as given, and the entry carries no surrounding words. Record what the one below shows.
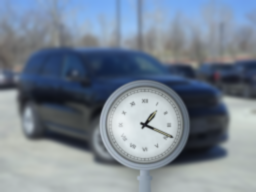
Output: 1h19
